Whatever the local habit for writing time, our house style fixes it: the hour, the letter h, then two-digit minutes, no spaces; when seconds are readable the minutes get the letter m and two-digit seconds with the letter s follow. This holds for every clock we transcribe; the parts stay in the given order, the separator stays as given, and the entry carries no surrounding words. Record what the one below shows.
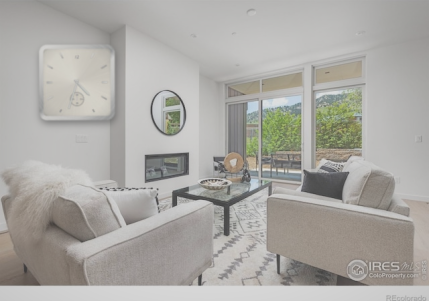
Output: 4h33
